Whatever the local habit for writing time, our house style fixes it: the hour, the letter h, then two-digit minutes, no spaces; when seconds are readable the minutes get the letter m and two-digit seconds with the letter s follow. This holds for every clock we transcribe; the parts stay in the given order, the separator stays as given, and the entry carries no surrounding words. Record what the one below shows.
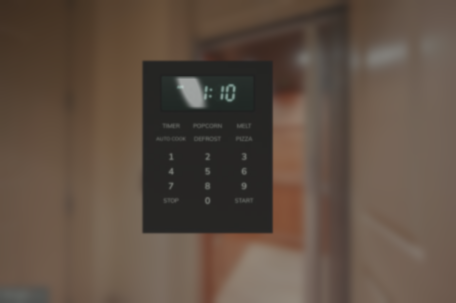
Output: 1h10
